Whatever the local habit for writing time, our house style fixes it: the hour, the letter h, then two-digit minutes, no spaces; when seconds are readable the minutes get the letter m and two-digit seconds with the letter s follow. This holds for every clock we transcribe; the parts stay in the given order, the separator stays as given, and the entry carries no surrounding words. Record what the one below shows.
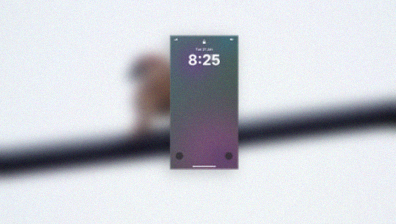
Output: 8h25
